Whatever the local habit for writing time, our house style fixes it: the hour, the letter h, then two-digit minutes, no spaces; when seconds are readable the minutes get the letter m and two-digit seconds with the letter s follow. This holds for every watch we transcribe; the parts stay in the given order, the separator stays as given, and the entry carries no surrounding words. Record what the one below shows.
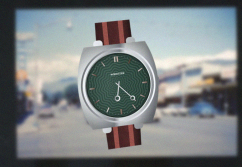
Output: 6h23
